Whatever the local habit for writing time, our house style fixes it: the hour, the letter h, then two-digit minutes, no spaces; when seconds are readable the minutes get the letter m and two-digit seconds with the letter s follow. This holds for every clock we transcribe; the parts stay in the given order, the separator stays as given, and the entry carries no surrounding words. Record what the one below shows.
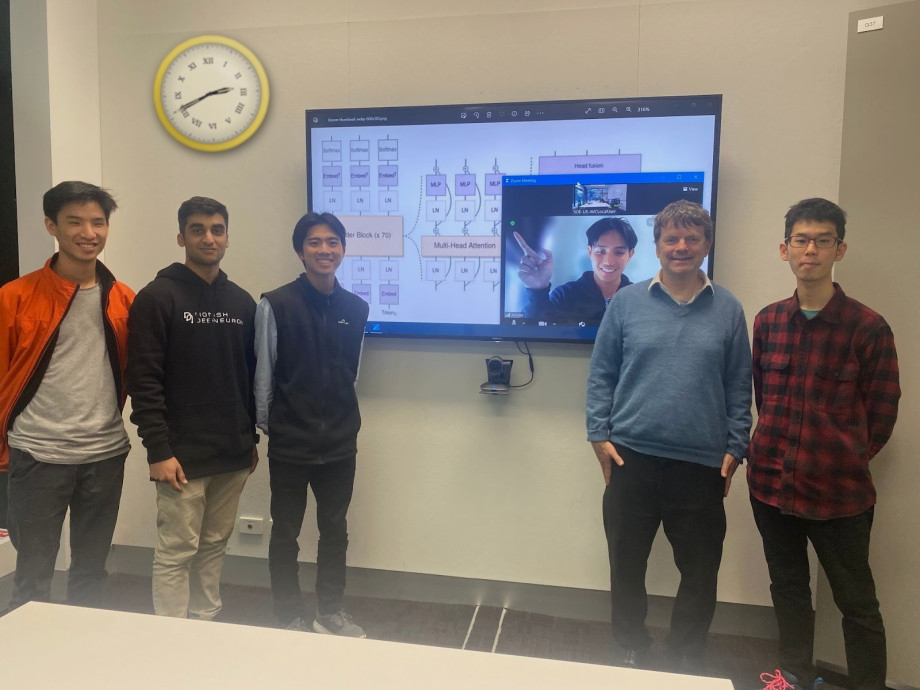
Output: 2h41
